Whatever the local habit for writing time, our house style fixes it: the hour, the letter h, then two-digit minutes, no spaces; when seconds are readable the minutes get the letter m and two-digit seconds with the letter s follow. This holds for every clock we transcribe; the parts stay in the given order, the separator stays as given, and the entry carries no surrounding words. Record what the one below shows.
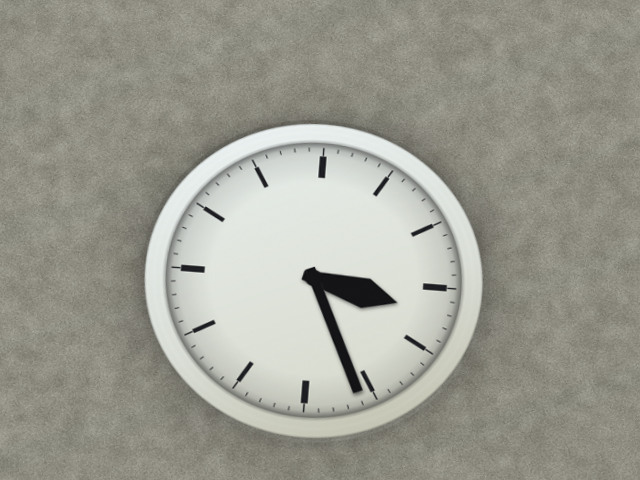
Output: 3h26
